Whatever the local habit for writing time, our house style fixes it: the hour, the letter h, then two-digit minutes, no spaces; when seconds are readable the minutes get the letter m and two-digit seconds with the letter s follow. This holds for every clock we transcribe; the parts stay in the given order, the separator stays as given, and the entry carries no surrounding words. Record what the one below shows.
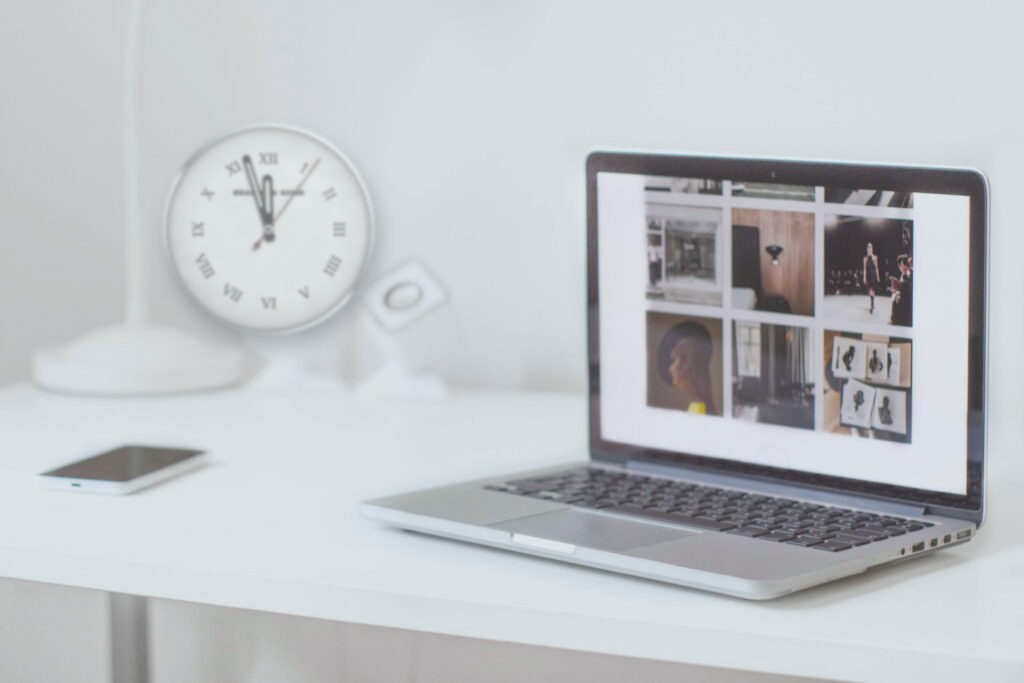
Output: 11h57m06s
